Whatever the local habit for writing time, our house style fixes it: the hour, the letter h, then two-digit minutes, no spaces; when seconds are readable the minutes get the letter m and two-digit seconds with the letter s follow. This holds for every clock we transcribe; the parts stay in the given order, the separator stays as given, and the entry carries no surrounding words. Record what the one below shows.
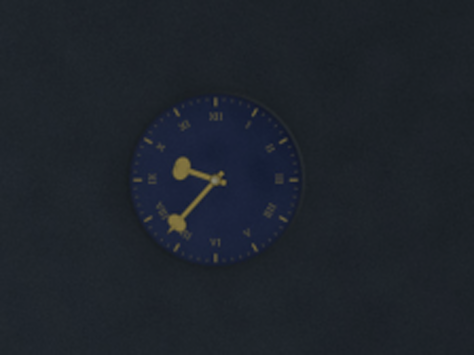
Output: 9h37
